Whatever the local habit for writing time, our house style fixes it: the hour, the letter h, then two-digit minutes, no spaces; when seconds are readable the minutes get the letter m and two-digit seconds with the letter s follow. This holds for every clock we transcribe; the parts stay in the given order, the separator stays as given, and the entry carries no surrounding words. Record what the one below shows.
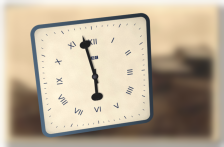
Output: 5h58
